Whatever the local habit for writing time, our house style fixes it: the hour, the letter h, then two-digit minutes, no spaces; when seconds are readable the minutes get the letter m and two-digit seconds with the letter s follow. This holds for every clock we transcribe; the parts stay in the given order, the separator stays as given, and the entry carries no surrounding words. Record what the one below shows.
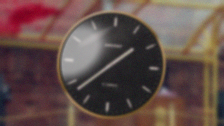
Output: 1h38
